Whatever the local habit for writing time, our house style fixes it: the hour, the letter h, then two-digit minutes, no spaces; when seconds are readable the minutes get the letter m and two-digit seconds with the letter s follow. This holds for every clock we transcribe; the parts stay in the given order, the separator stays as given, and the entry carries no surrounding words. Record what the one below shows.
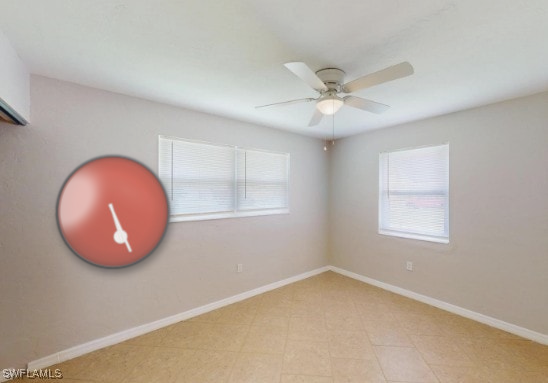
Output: 5h26
